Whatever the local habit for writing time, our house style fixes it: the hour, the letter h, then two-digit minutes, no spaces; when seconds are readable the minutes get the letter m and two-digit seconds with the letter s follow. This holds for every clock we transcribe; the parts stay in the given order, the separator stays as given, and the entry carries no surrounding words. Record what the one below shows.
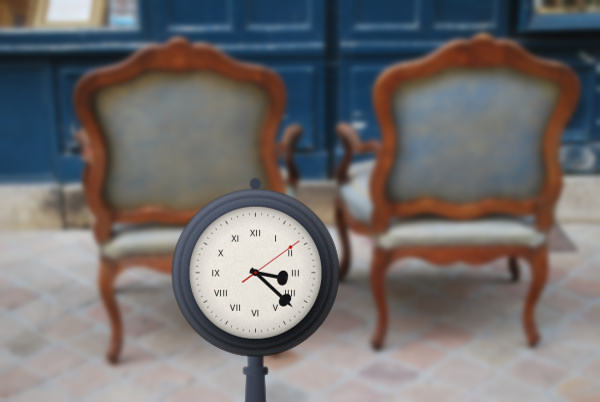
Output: 3h22m09s
